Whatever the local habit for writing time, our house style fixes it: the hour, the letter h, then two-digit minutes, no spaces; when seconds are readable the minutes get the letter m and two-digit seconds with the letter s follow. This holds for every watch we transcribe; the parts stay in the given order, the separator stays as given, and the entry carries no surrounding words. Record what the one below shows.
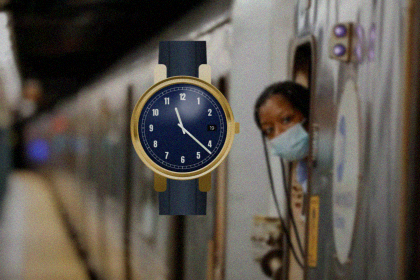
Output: 11h22
